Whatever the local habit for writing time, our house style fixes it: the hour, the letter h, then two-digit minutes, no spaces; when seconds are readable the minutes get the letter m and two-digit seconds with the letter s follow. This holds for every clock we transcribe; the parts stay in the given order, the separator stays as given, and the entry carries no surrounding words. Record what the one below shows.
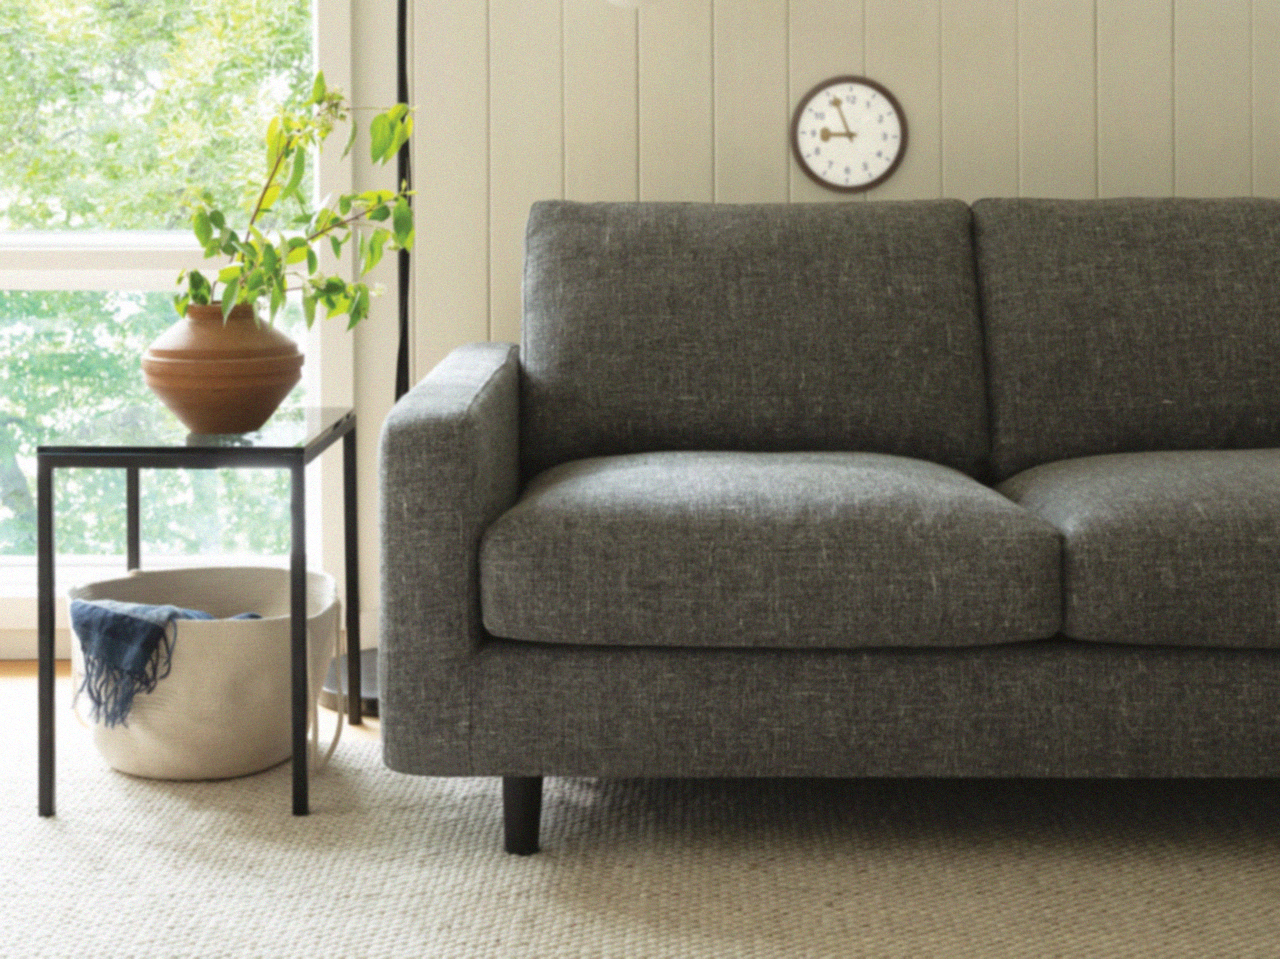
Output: 8h56
